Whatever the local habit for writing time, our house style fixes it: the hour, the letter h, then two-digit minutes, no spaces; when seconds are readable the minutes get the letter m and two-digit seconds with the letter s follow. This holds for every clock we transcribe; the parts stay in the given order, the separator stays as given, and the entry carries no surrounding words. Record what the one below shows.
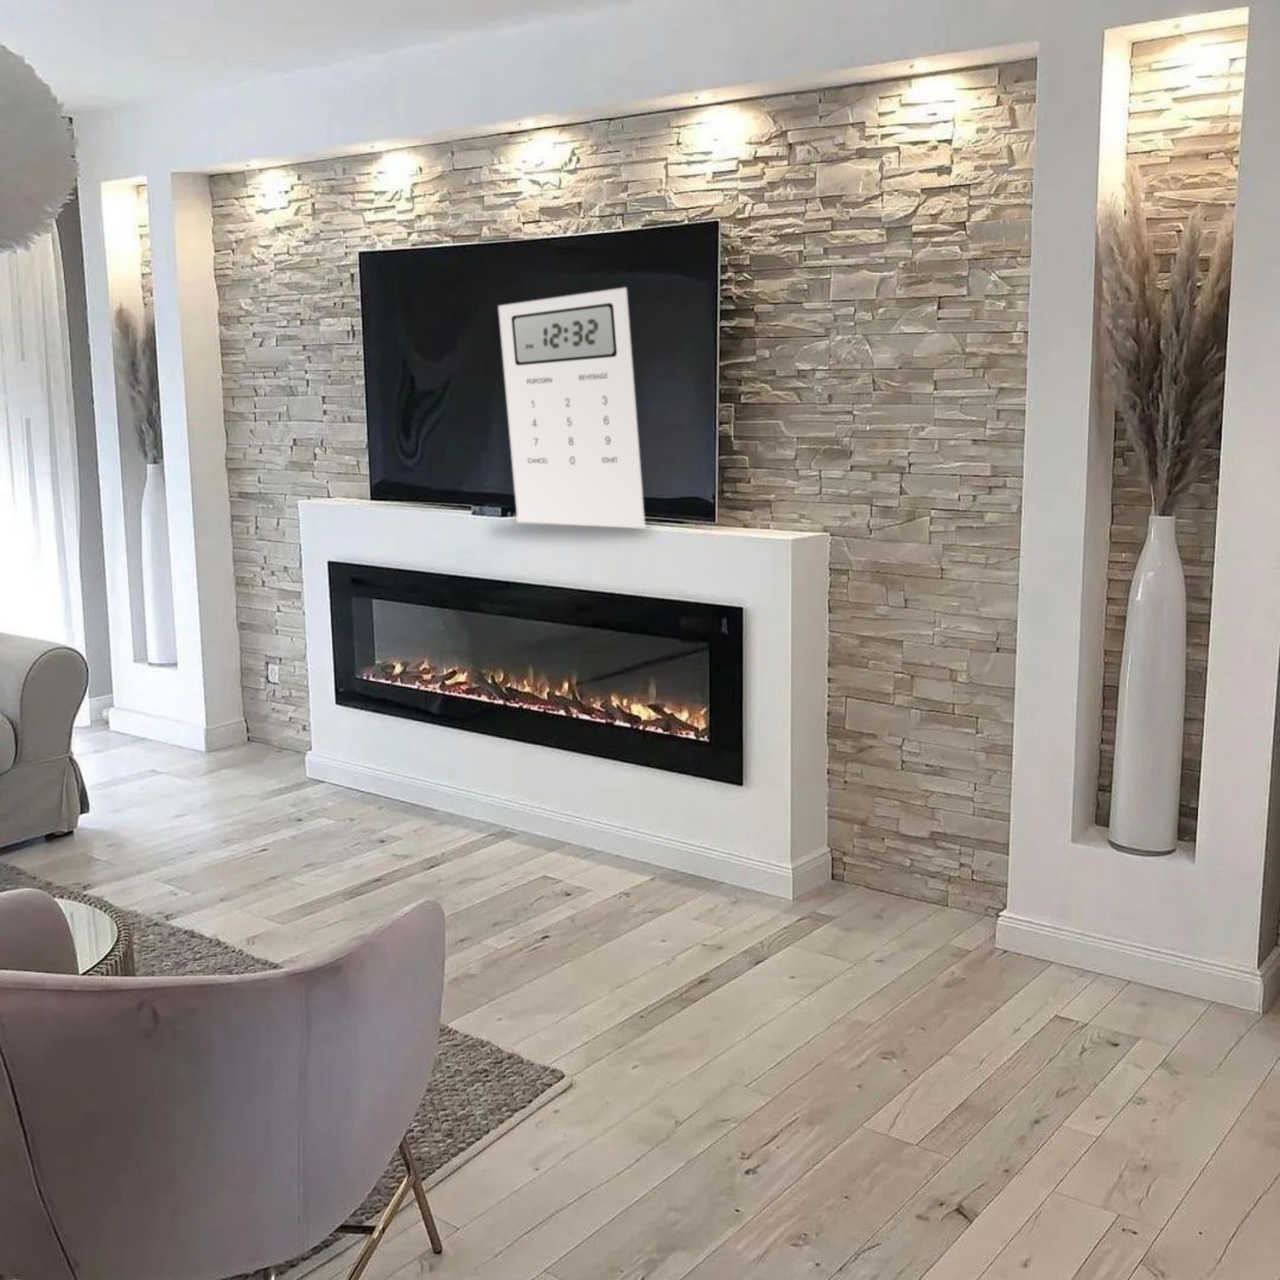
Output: 12h32
